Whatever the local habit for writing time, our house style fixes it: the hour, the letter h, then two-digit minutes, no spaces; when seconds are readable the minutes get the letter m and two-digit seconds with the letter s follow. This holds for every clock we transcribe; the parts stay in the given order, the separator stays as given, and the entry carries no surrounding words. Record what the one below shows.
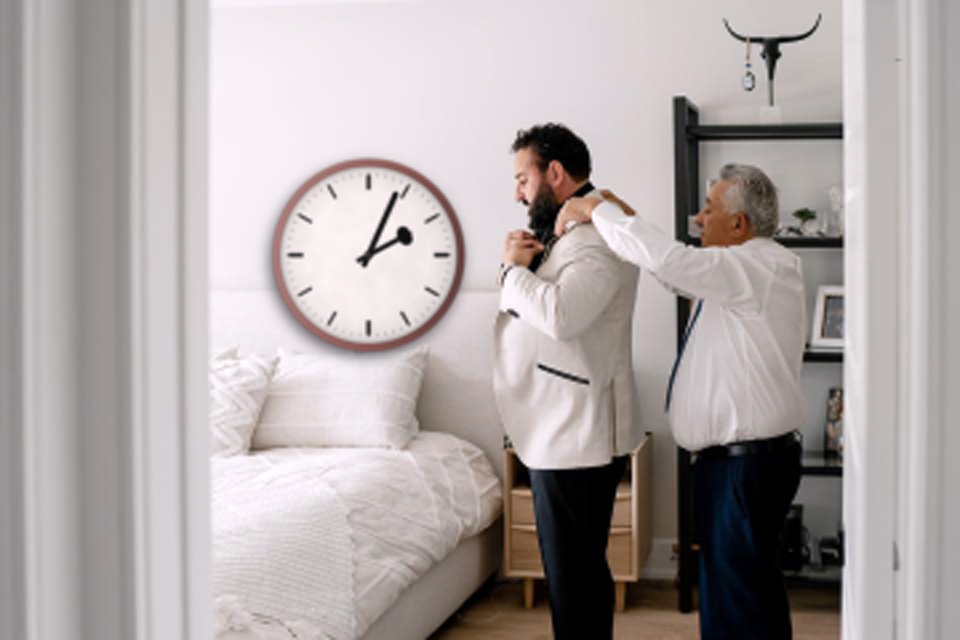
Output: 2h04
